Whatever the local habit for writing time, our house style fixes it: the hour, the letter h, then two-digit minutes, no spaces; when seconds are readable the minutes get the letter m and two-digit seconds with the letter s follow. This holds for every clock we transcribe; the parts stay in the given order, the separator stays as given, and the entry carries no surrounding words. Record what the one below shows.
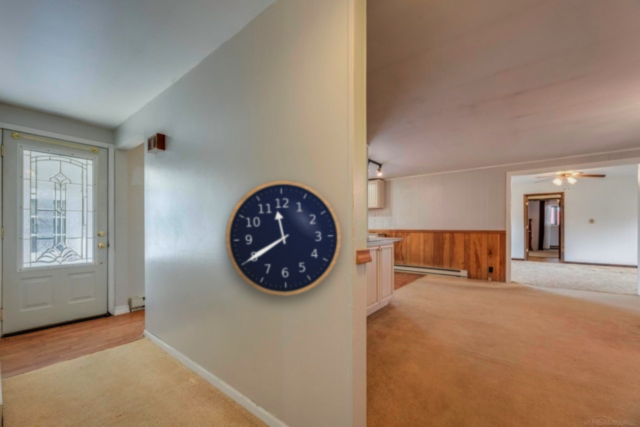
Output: 11h40
